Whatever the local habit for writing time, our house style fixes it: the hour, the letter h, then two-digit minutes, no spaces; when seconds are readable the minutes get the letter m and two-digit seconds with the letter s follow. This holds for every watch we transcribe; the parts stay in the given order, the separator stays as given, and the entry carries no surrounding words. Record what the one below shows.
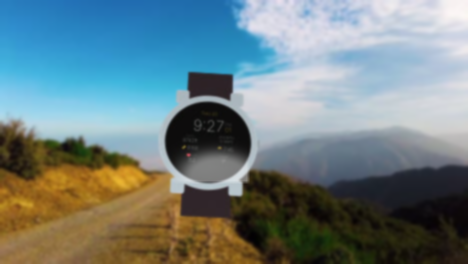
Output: 9h27
